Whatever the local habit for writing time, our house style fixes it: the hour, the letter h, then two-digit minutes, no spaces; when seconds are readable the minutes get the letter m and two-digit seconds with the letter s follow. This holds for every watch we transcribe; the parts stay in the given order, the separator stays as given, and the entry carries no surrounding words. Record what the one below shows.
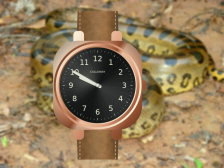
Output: 9h50
